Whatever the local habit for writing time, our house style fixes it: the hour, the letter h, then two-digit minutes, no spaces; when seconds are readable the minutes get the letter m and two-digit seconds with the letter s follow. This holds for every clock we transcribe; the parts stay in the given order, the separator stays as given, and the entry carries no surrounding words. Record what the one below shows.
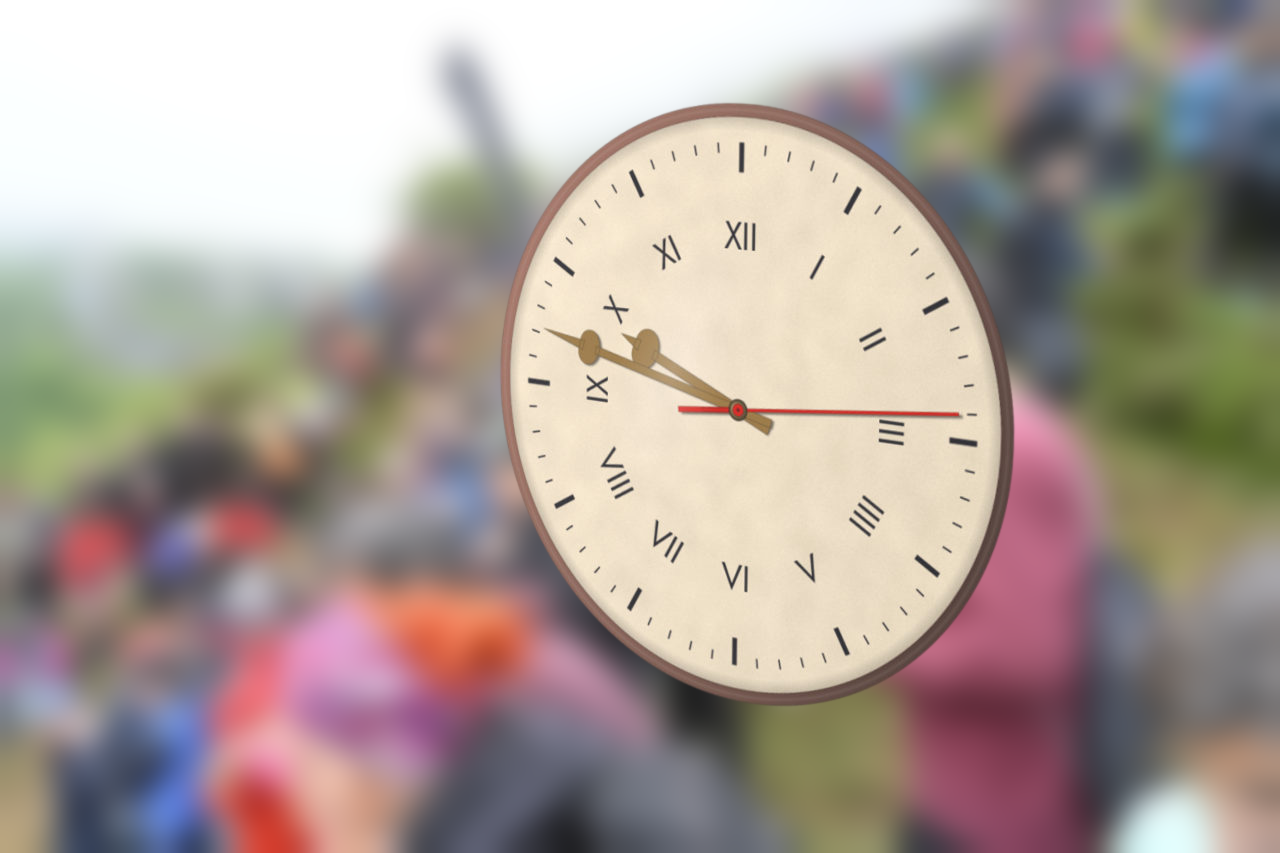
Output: 9h47m14s
